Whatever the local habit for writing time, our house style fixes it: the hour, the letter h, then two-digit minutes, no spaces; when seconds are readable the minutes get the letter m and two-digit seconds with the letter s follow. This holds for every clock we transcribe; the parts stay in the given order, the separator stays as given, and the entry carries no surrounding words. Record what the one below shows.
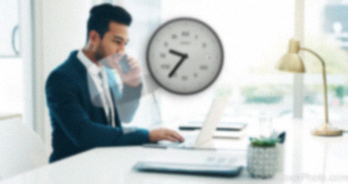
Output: 9h36
